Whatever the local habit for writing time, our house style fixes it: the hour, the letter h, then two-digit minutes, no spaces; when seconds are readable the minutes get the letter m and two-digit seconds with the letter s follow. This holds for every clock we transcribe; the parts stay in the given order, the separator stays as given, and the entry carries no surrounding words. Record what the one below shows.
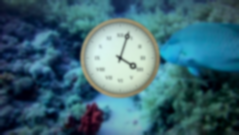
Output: 4h03
